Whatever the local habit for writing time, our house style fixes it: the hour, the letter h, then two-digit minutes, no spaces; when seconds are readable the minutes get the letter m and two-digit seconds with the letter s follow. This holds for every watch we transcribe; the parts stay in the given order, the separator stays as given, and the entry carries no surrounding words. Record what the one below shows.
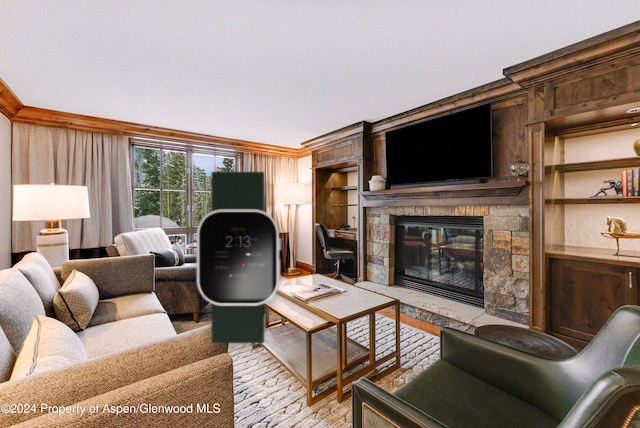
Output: 2h13
